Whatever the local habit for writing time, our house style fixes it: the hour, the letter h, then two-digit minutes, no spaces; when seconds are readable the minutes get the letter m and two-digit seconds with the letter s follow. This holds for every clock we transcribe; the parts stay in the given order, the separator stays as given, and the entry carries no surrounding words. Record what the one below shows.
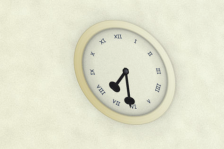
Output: 7h31
